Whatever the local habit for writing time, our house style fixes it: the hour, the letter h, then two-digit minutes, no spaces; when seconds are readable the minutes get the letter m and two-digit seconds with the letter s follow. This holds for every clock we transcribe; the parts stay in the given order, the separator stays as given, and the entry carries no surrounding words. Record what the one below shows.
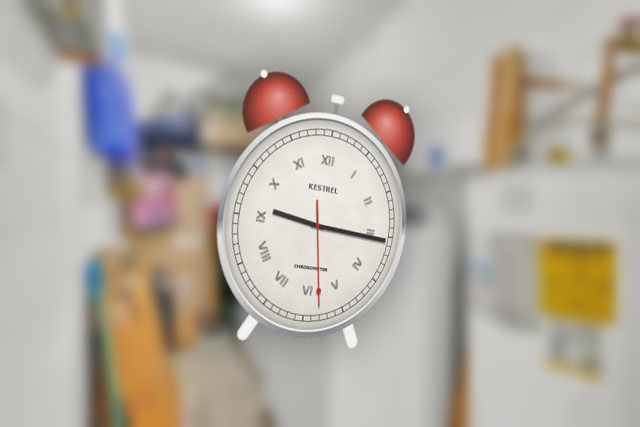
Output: 9h15m28s
